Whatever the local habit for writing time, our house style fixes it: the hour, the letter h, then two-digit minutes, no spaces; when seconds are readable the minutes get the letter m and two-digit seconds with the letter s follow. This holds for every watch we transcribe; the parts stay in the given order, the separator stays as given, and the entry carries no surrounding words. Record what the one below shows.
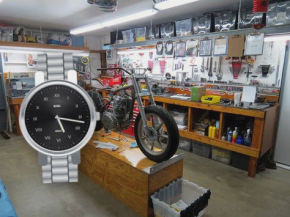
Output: 5h17
